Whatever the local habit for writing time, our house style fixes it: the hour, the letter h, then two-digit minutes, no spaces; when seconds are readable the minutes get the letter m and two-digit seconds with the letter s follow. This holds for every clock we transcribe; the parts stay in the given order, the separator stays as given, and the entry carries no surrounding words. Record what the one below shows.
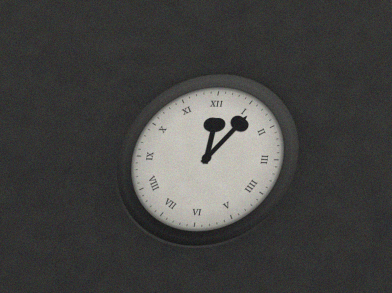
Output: 12h06
